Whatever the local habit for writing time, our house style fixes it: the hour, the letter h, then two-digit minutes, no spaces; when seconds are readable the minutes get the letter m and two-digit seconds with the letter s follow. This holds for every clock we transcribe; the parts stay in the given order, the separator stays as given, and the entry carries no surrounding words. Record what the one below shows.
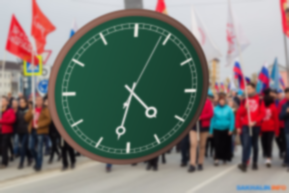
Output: 4h32m04s
